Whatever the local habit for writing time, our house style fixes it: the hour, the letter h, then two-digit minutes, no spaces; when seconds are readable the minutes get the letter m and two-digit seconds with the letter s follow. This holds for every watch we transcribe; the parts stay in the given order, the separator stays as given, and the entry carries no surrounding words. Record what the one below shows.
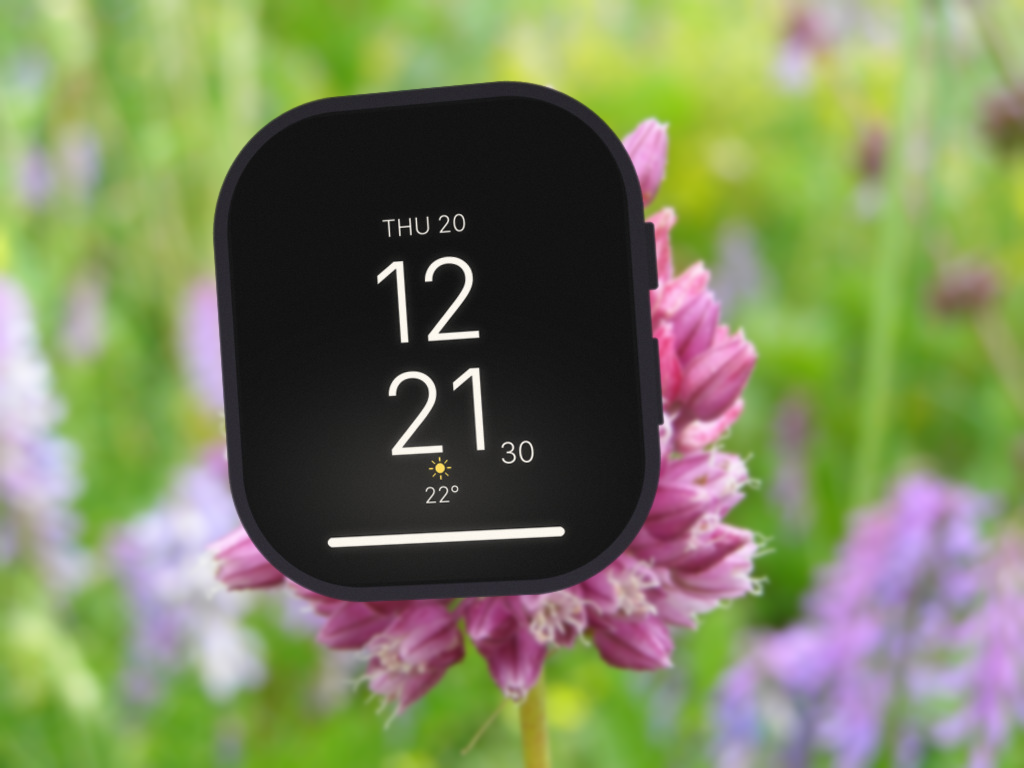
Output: 12h21m30s
